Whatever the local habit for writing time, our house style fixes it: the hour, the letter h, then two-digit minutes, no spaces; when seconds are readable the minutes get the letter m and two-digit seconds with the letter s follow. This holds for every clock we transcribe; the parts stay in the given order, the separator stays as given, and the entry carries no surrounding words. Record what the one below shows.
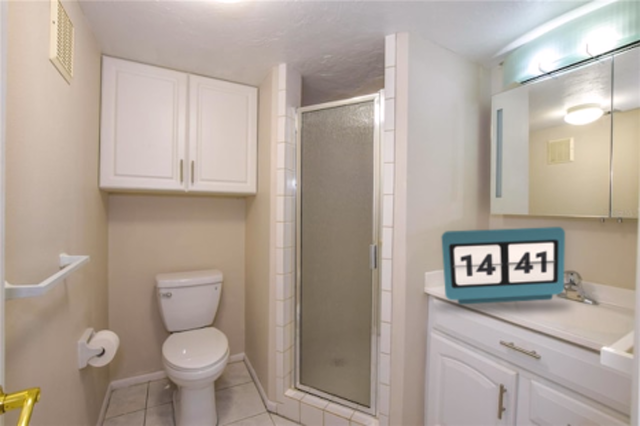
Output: 14h41
